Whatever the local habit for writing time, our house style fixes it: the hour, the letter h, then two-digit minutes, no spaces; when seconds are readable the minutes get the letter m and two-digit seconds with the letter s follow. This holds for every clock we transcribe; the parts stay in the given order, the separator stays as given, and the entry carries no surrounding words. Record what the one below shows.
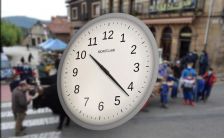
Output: 10h22
